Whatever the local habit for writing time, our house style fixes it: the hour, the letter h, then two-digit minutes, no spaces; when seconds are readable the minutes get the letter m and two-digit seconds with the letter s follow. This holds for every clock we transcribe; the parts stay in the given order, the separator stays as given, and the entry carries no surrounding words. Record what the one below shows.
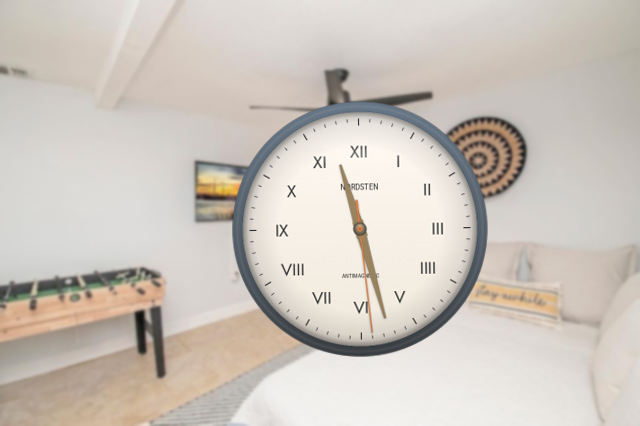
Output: 11h27m29s
